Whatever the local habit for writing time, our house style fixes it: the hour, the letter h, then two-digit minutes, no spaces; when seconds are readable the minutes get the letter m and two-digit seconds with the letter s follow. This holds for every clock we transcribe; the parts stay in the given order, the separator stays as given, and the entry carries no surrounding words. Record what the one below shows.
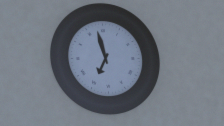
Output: 6h58
